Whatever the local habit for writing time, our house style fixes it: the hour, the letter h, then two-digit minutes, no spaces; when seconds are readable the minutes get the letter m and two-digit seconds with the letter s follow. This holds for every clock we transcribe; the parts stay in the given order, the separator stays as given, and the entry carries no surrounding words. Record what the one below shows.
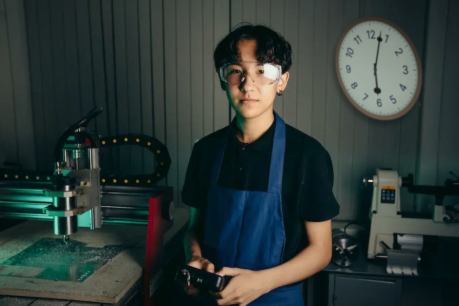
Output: 6h03
